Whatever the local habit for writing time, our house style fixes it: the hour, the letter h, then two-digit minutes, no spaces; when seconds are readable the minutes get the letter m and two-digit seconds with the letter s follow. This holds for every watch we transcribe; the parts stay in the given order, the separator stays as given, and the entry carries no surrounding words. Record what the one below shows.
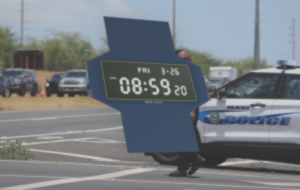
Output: 8h59m20s
